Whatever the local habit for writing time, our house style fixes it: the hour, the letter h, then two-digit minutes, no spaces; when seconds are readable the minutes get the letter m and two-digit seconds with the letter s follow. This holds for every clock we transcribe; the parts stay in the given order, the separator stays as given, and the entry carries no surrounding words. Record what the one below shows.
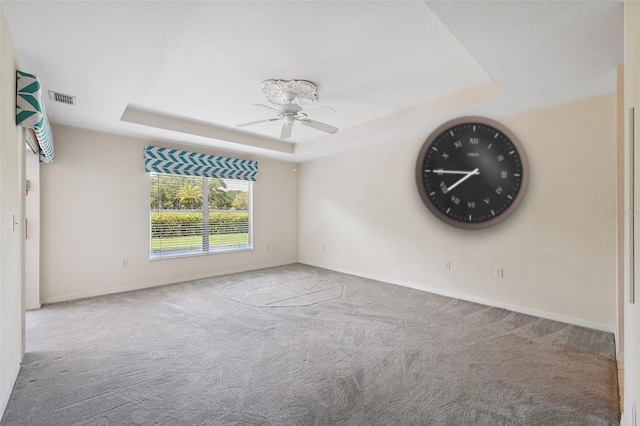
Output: 7h45
